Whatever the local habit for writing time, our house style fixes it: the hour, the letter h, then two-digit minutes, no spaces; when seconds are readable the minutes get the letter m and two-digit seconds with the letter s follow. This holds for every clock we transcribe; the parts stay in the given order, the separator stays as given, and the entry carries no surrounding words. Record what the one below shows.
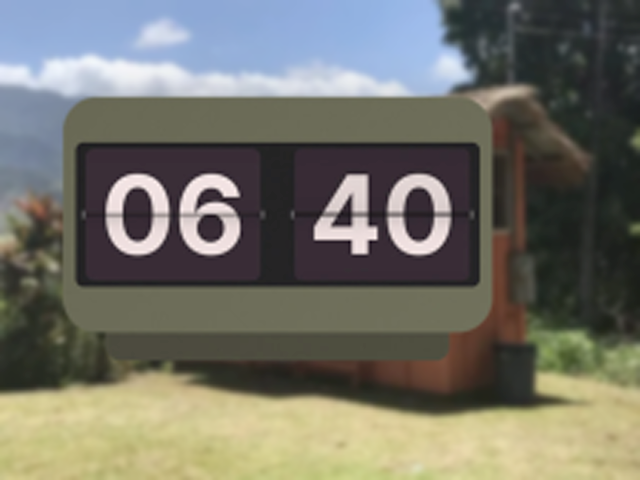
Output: 6h40
